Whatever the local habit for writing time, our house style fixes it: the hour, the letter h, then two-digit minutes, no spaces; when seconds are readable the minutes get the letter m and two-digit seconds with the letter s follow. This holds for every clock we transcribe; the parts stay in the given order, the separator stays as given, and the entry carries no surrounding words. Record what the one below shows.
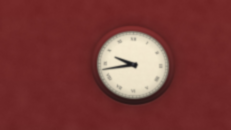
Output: 9h43
